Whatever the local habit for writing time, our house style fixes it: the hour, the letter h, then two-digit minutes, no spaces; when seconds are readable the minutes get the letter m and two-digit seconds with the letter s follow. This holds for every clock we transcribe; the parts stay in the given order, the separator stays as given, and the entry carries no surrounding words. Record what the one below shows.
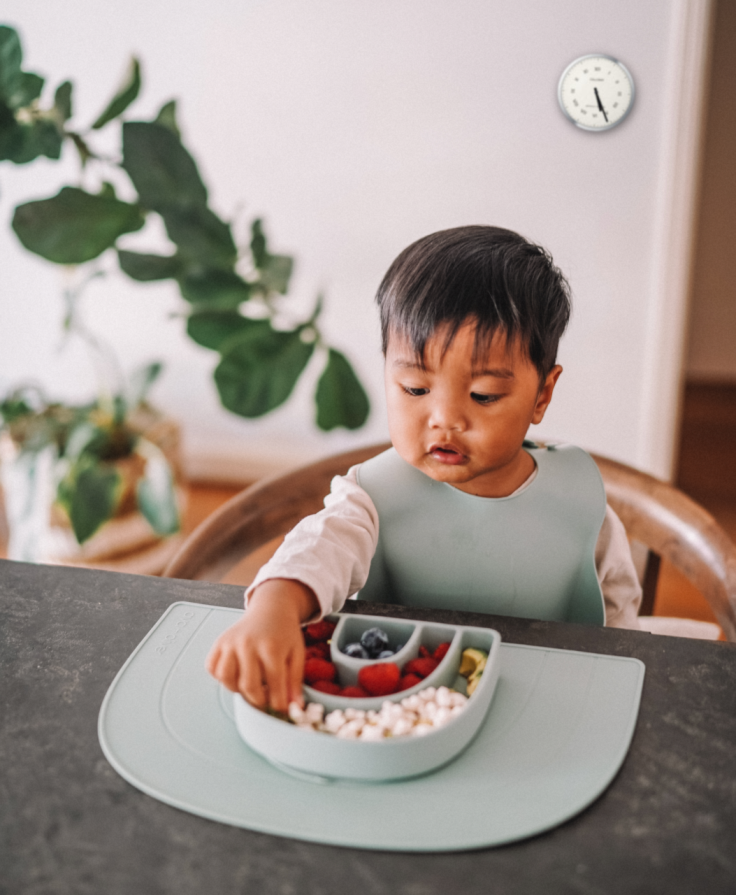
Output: 5h26
